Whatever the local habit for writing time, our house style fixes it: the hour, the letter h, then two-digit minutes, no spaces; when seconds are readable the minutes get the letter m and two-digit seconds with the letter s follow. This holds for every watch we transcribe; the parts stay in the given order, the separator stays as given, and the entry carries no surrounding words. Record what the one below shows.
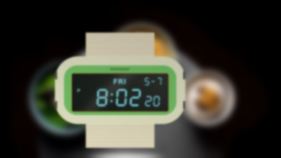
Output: 8h02m20s
